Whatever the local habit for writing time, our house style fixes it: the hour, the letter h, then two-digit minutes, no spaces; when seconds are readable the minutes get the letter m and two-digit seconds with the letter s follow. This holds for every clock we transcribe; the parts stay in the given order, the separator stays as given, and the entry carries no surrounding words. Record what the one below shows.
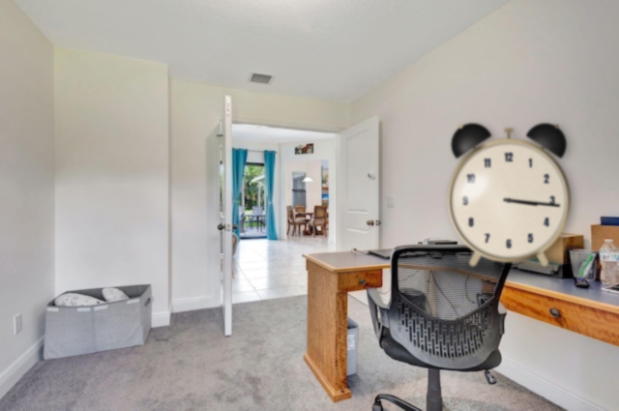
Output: 3h16
